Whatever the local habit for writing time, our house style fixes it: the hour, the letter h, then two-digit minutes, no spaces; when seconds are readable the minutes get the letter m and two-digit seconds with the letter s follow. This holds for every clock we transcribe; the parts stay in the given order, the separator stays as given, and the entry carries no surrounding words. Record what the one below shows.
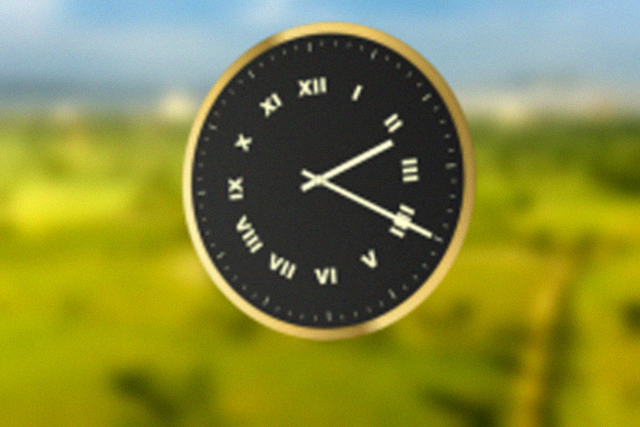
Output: 2h20
